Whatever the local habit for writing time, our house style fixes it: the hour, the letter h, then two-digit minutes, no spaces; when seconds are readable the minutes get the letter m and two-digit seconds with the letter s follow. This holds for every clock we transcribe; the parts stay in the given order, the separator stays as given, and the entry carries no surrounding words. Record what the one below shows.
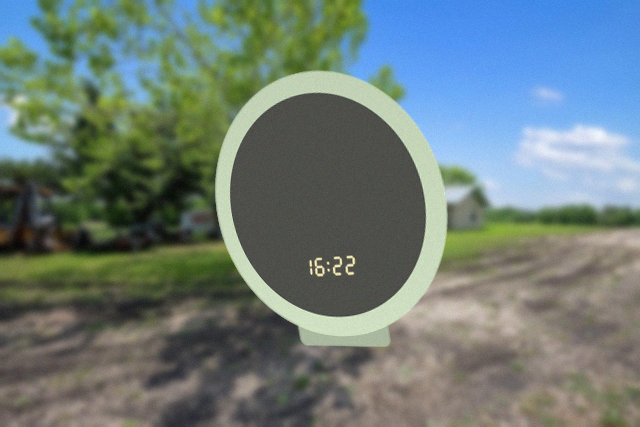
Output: 16h22
